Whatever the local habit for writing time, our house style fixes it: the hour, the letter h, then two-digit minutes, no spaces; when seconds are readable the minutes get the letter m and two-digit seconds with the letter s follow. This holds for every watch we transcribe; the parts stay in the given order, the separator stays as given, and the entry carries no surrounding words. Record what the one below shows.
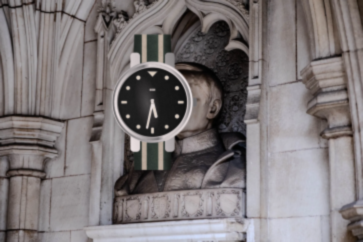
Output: 5h32
